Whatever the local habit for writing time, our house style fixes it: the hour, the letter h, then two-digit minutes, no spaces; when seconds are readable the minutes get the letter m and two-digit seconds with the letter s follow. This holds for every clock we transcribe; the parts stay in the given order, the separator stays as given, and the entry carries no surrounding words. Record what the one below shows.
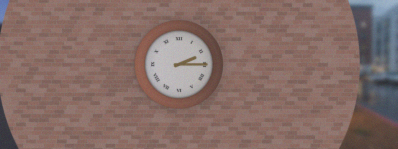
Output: 2h15
